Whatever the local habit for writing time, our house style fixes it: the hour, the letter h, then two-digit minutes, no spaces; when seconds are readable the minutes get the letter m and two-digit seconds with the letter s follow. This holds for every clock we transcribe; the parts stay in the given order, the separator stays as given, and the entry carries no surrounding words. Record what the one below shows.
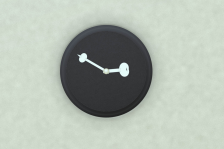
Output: 2h50
